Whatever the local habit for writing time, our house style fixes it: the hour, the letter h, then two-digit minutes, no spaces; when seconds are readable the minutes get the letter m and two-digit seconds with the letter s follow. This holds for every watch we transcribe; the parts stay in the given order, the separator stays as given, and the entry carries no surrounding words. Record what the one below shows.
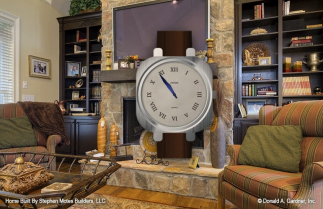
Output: 10h54
